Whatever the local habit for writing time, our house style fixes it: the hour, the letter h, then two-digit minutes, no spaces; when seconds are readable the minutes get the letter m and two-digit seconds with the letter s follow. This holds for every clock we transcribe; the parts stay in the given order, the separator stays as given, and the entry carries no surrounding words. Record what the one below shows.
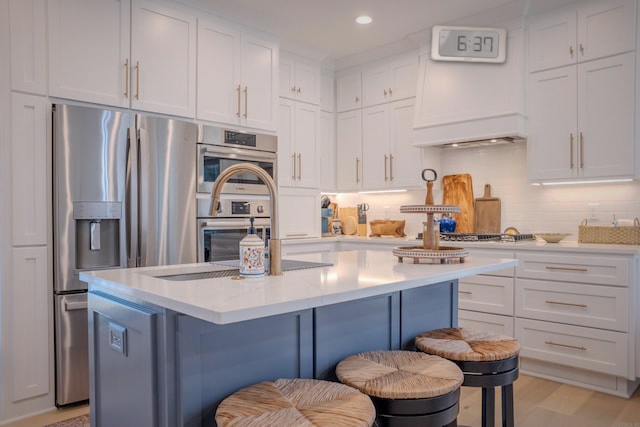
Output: 6h37
